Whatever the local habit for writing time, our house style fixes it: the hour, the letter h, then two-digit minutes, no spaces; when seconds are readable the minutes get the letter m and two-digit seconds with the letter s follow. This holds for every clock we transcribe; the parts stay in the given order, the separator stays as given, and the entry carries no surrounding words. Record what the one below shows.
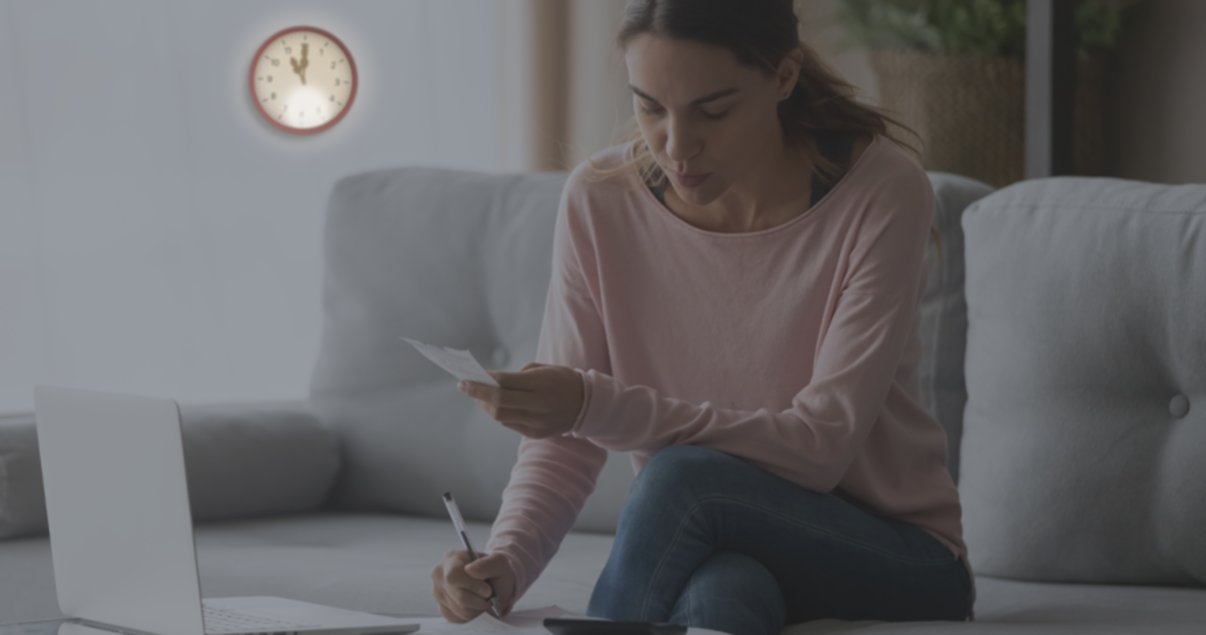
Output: 11h00
